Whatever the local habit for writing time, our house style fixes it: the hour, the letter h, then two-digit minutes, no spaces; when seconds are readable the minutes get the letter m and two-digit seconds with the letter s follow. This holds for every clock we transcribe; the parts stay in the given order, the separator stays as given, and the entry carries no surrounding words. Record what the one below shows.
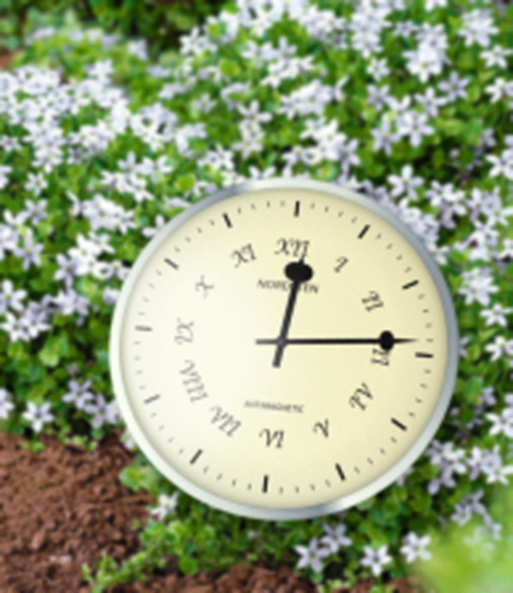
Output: 12h14
